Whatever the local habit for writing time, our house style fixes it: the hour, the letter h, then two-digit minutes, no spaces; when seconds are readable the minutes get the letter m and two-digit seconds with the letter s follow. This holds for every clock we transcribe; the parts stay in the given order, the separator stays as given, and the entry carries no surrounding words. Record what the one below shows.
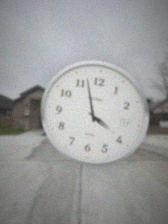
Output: 3h57
